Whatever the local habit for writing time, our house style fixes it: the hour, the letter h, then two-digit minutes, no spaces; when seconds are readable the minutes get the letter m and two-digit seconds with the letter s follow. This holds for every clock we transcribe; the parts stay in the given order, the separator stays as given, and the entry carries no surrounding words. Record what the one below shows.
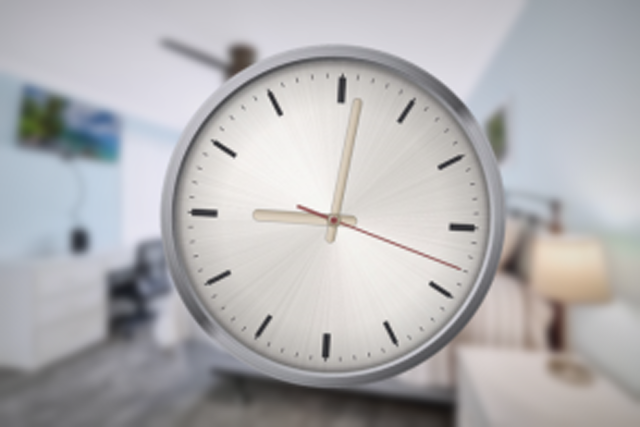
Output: 9h01m18s
